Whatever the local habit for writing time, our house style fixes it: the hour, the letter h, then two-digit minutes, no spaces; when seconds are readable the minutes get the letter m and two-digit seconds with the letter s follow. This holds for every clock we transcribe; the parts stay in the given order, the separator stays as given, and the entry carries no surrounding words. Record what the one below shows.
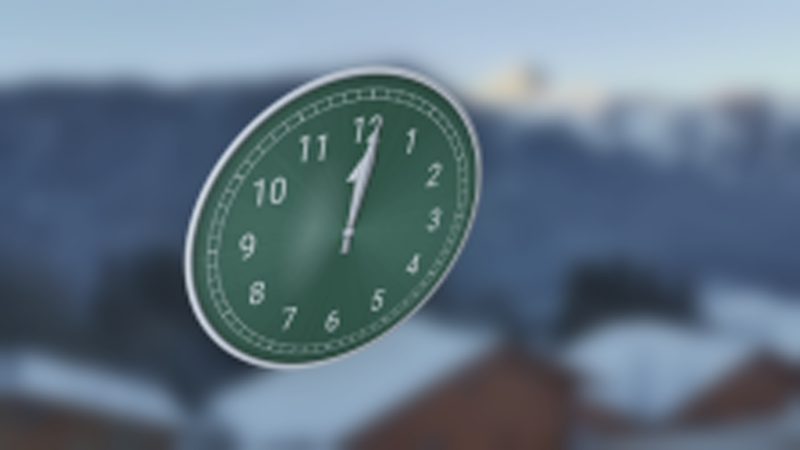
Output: 12h01
